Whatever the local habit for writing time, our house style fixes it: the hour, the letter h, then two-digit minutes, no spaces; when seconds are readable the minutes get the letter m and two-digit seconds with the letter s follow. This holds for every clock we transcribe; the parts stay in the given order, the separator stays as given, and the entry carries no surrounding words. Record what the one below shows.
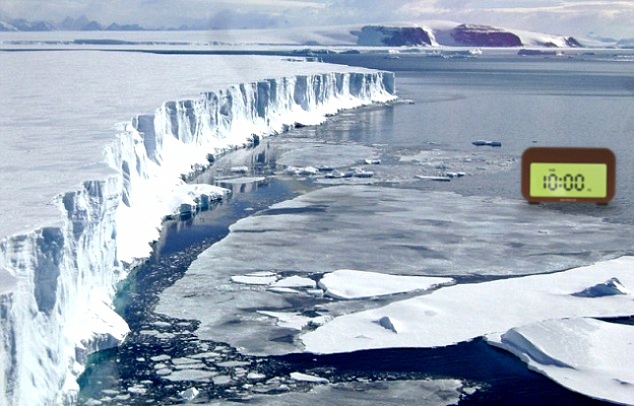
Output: 10h00
